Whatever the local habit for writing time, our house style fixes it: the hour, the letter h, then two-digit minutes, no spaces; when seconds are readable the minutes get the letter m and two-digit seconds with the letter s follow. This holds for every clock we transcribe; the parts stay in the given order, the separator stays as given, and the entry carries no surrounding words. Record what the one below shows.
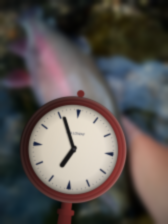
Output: 6h56
